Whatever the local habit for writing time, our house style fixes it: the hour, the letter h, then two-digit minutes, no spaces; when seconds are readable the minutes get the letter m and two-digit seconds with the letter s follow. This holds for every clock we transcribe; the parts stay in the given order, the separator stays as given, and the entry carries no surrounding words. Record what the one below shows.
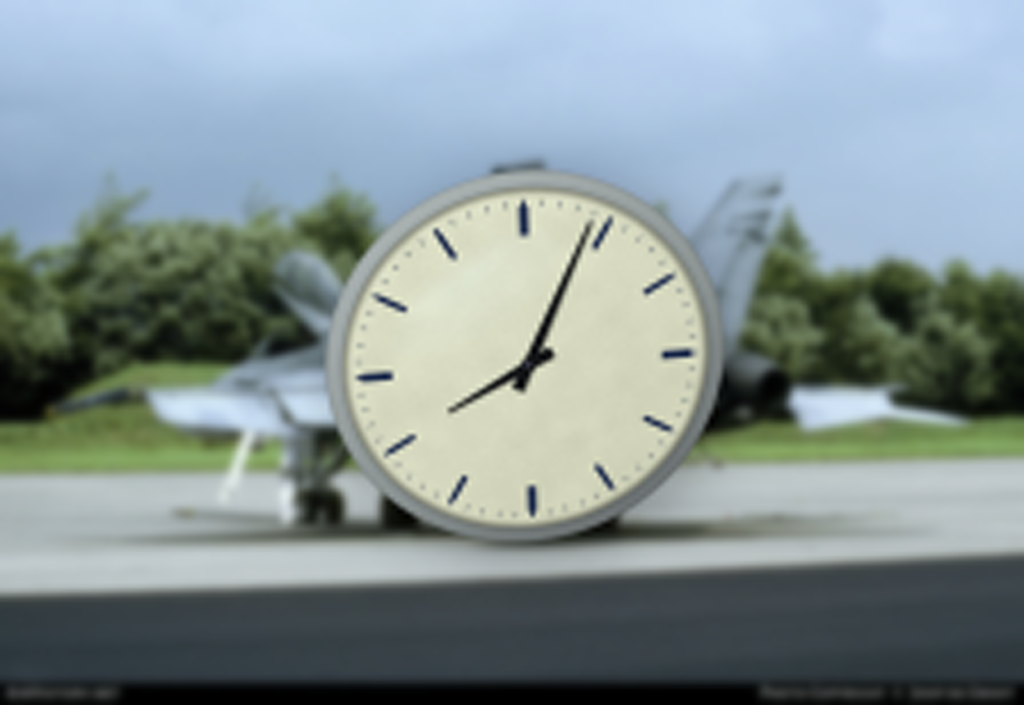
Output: 8h04
